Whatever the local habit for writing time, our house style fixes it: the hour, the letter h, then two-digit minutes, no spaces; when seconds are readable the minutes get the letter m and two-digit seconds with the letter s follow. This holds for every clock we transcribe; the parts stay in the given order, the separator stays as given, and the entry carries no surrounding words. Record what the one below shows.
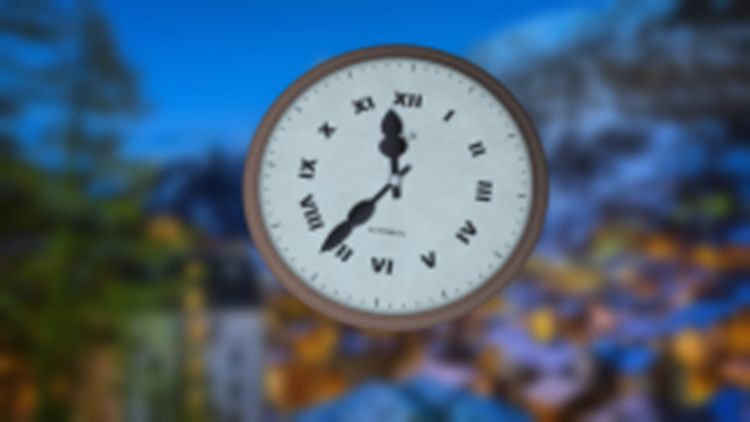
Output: 11h36
